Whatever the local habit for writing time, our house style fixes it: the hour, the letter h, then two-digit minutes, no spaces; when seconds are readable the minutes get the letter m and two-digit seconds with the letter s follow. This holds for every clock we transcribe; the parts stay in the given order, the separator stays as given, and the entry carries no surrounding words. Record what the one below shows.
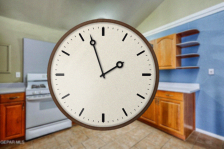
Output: 1h57
